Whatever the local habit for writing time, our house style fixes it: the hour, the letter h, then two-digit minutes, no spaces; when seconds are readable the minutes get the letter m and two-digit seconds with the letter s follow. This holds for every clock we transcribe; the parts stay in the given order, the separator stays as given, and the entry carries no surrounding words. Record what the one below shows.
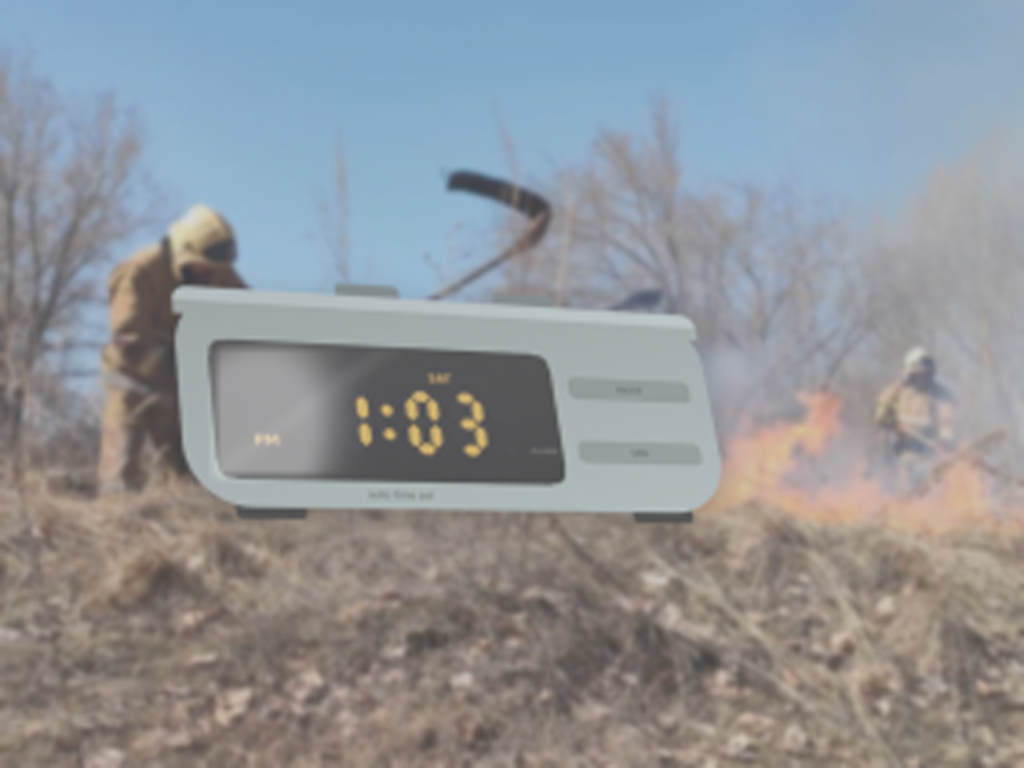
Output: 1h03
